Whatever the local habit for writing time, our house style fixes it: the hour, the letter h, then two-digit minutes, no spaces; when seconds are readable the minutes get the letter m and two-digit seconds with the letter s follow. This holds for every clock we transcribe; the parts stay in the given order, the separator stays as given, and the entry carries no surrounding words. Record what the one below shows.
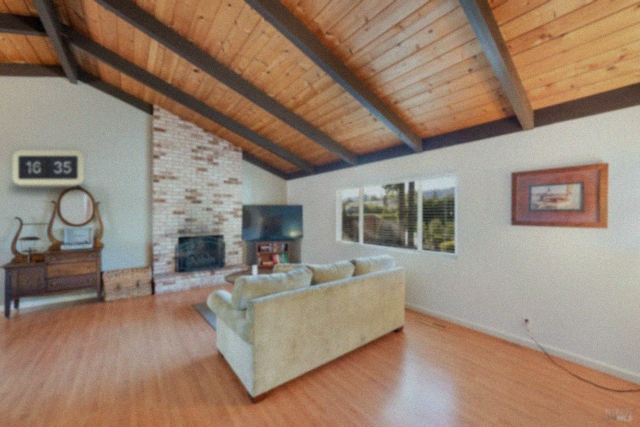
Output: 16h35
